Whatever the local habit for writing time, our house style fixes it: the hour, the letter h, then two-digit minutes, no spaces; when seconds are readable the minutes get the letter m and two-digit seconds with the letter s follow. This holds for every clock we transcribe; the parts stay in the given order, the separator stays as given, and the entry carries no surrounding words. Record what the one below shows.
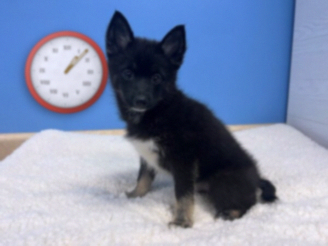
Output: 1h07
